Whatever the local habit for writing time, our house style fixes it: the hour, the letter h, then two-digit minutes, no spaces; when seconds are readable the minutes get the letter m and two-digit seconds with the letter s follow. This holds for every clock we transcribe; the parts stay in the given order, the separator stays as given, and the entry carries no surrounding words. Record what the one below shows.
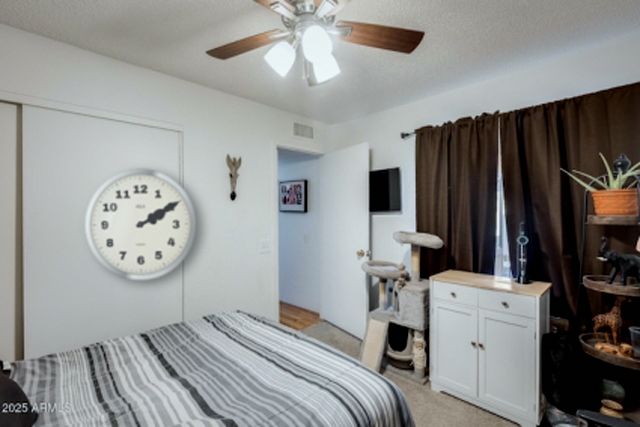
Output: 2h10
